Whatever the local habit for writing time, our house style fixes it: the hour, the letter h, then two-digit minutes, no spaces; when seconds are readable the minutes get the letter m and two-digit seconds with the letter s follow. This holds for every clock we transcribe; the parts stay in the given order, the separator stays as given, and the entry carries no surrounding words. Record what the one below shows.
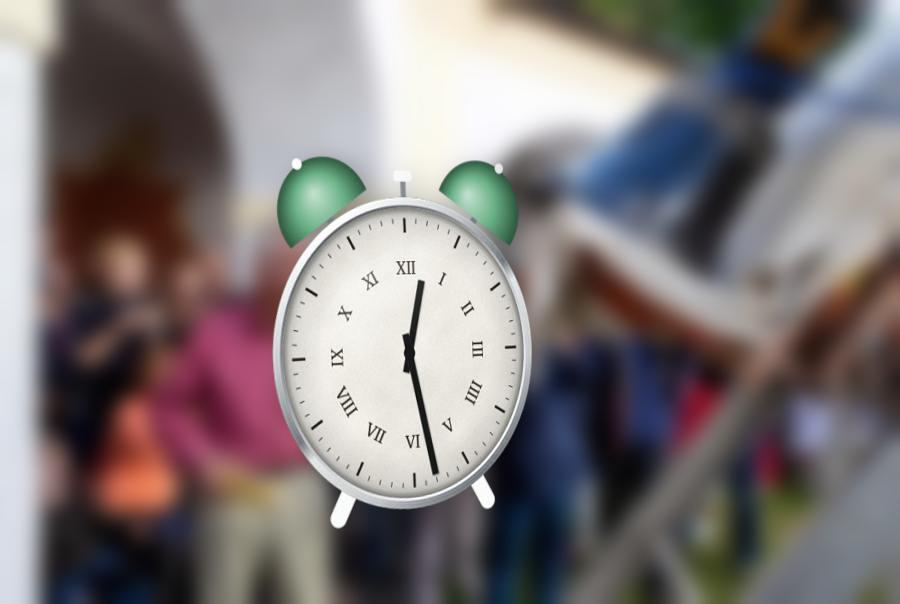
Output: 12h28
